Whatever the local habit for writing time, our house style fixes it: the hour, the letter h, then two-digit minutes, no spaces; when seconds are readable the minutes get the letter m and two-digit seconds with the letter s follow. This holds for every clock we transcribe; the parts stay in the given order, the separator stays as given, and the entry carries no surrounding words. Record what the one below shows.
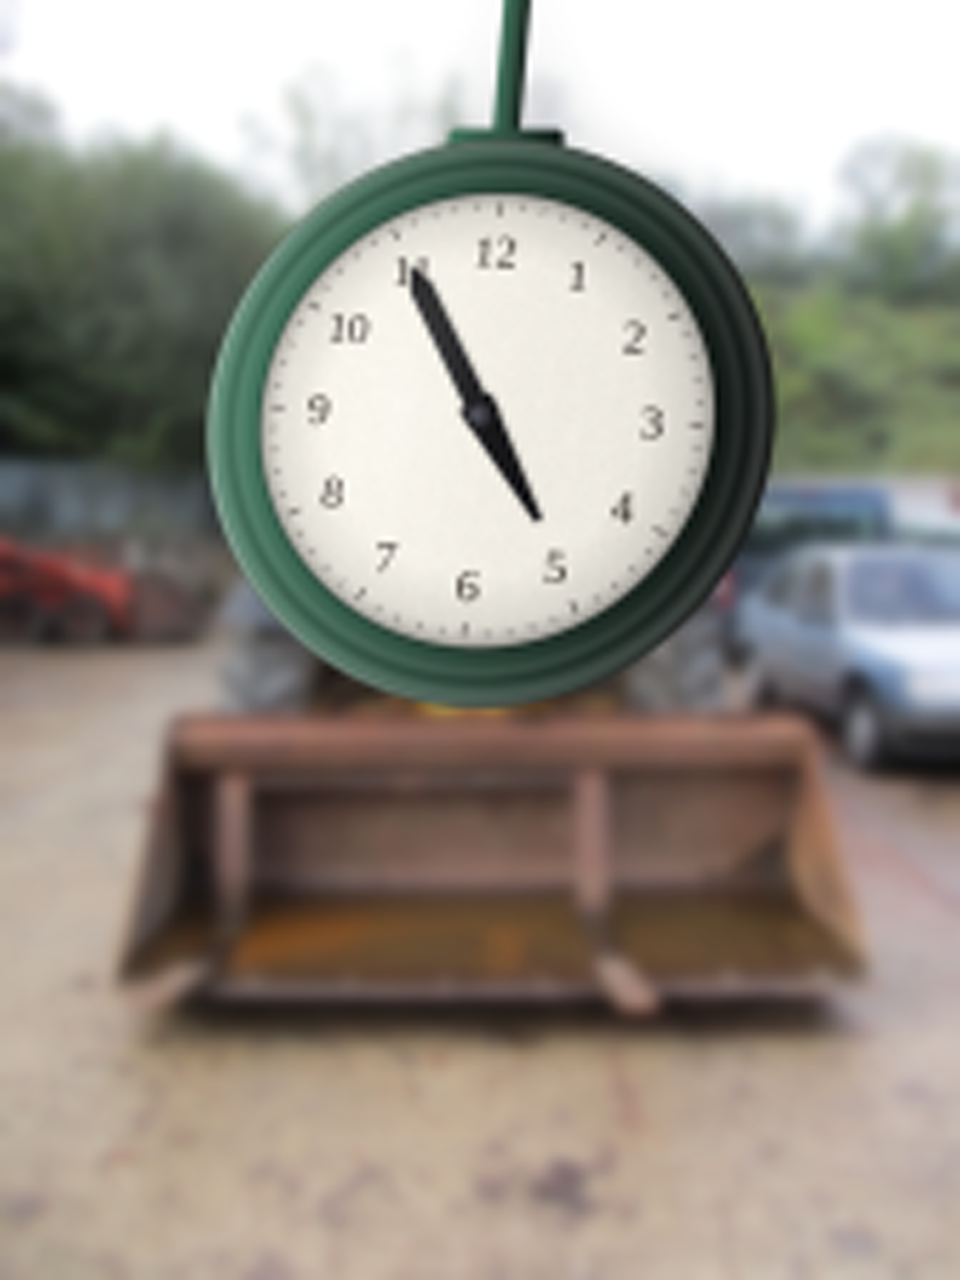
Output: 4h55
